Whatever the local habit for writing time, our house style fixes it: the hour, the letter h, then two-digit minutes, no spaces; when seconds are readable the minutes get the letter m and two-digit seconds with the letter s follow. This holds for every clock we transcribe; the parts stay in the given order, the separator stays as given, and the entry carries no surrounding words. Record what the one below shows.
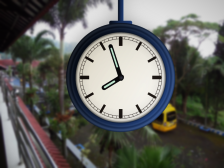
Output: 7h57
